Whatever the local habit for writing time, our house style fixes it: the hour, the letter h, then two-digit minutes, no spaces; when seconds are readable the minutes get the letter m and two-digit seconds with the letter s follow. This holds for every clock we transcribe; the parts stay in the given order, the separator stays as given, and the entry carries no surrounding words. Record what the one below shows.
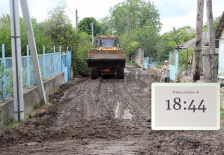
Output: 18h44
